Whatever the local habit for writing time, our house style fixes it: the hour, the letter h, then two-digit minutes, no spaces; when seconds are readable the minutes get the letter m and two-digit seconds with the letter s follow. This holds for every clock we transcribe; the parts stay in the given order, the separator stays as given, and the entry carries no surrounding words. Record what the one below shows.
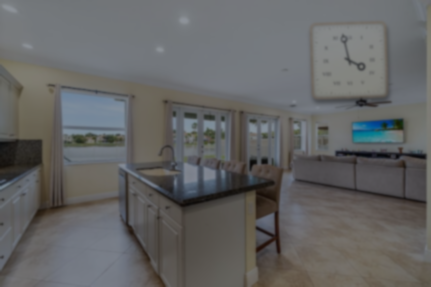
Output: 3h58
